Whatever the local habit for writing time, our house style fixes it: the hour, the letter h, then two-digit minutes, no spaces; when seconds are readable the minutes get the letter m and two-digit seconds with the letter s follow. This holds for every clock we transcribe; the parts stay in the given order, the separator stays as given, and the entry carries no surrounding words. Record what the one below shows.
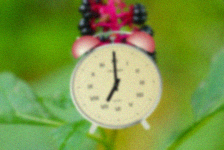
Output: 7h00
